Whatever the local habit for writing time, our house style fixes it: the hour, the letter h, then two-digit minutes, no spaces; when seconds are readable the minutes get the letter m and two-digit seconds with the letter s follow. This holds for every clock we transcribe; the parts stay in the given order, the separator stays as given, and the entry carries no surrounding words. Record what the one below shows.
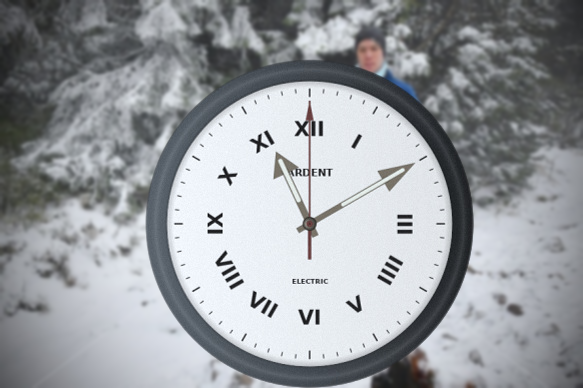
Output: 11h10m00s
